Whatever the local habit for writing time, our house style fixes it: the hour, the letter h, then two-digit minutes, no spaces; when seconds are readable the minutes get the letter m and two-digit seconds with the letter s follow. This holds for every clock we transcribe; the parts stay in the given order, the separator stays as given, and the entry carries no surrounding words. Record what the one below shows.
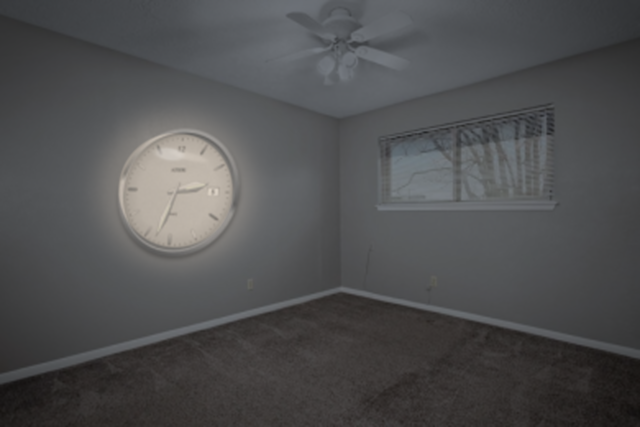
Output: 2h33
